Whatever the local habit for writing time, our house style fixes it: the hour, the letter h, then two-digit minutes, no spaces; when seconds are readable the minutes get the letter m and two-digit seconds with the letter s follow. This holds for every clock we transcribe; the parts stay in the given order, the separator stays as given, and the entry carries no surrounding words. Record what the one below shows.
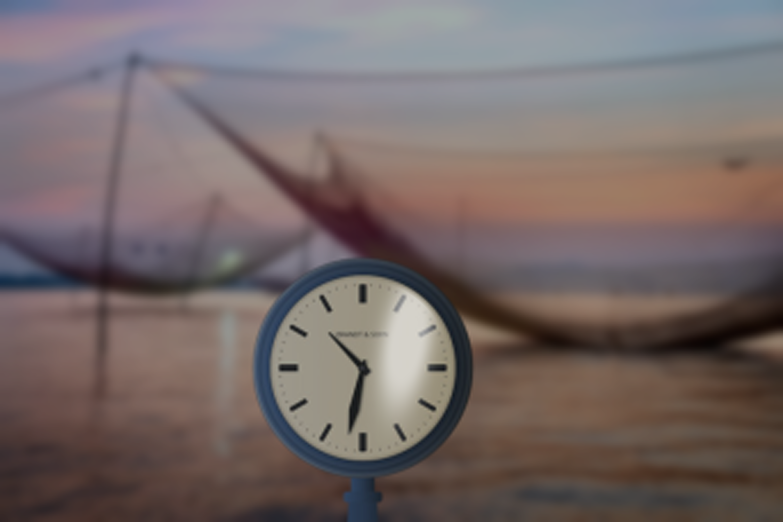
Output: 10h32
